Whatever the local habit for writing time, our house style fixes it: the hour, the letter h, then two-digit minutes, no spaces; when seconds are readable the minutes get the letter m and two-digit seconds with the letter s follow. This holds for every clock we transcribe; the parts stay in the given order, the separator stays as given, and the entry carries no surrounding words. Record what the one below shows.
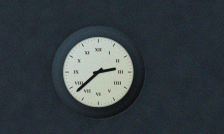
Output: 2h38
